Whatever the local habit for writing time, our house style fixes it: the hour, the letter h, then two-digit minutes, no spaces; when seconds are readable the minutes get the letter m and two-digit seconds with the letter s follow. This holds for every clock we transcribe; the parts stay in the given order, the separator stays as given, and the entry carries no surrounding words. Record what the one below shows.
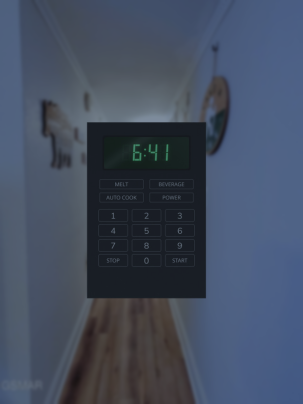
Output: 6h41
